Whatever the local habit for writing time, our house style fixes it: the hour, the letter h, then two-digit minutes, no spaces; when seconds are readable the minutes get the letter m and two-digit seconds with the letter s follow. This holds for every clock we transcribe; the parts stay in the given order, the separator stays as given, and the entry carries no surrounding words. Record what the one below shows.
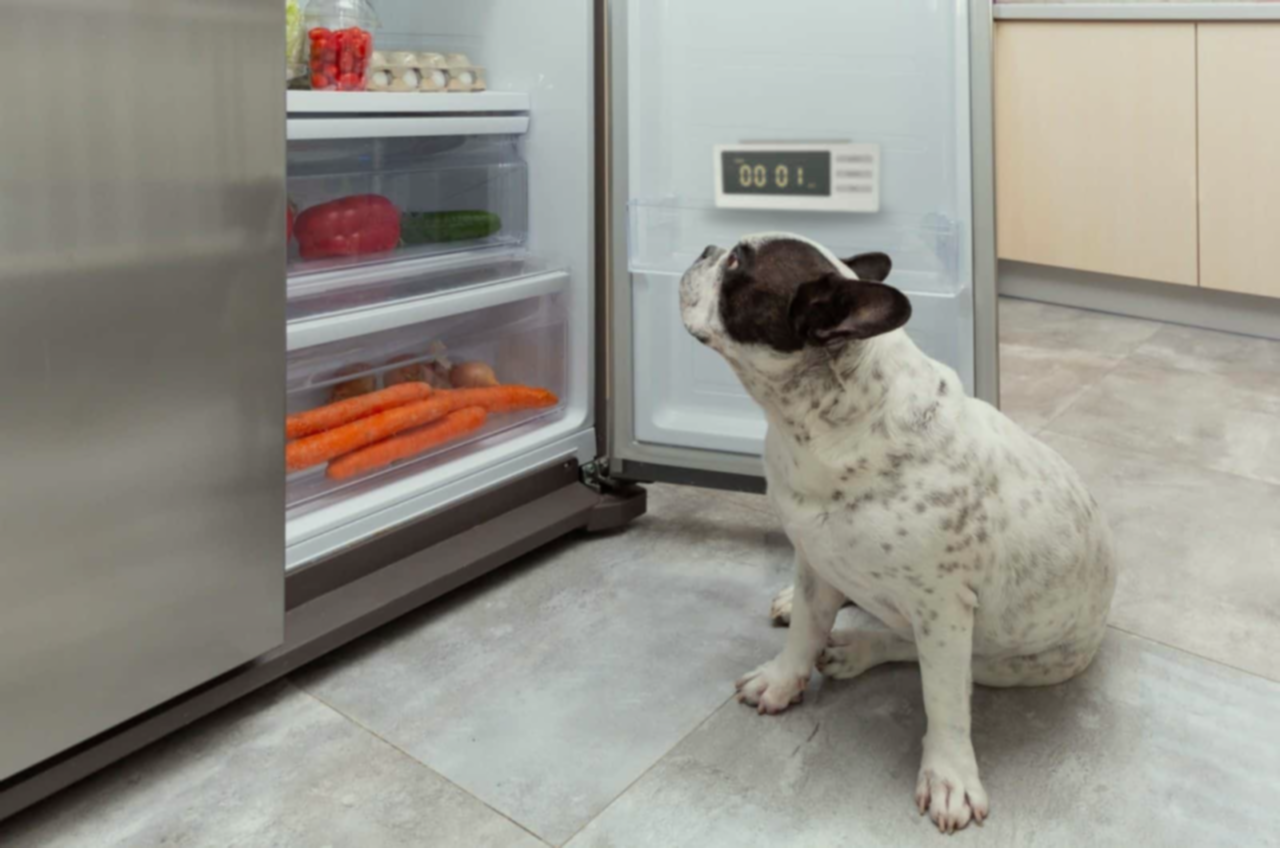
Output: 0h01
